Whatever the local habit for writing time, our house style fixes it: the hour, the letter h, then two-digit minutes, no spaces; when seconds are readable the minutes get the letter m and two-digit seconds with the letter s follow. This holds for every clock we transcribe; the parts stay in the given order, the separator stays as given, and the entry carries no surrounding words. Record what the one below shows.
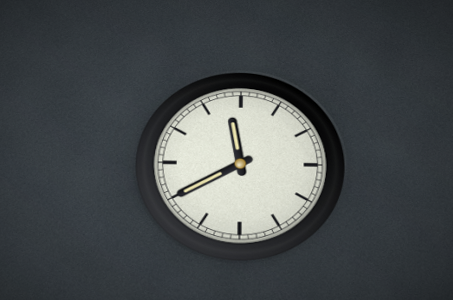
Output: 11h40
